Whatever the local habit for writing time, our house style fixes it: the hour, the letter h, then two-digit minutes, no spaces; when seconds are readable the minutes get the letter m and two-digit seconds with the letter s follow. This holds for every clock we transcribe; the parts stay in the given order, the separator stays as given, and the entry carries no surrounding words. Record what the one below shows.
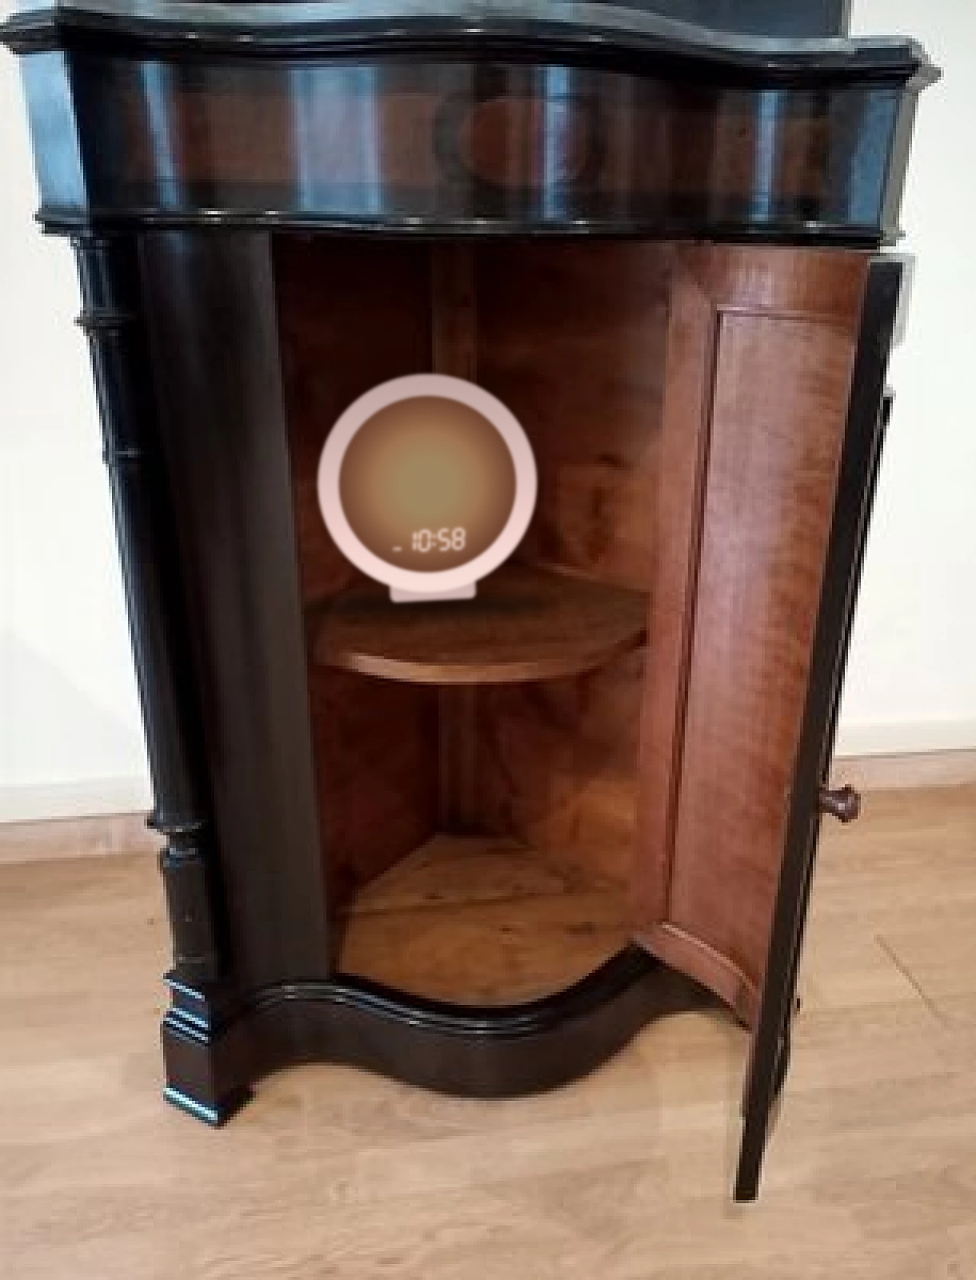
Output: 10h58
